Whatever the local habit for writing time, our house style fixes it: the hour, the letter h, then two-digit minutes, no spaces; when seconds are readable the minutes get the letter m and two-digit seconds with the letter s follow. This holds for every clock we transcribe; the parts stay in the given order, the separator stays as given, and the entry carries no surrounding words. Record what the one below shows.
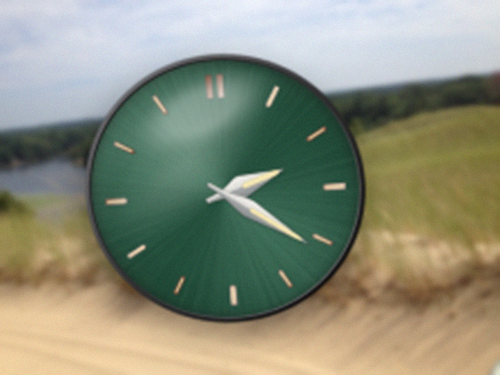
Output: 2h21
